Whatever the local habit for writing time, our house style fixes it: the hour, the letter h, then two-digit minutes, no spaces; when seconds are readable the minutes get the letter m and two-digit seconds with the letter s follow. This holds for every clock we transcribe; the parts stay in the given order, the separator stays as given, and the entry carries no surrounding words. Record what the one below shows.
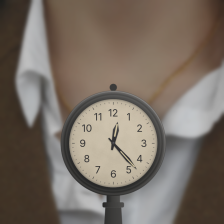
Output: 12h23
